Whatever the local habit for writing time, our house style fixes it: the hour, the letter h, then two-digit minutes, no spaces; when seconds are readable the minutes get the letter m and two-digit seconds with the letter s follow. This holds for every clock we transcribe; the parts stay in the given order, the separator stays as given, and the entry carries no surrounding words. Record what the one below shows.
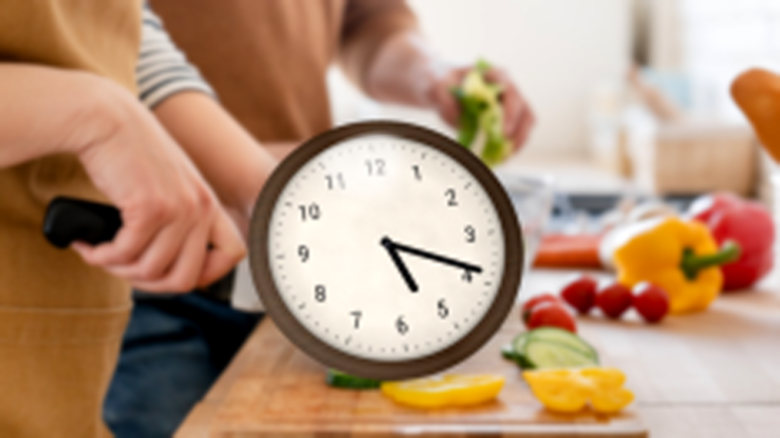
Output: 5h19
